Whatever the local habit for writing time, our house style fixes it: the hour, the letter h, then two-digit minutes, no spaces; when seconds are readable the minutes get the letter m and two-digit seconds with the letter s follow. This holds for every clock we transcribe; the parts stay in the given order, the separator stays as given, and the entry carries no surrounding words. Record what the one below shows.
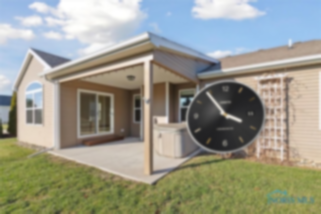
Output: 3h54
